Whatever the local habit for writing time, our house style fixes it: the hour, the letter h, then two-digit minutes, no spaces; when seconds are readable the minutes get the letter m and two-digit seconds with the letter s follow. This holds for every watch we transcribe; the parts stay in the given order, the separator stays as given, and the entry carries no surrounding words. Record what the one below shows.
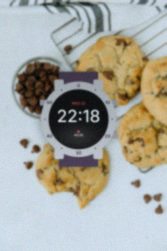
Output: 22h18
